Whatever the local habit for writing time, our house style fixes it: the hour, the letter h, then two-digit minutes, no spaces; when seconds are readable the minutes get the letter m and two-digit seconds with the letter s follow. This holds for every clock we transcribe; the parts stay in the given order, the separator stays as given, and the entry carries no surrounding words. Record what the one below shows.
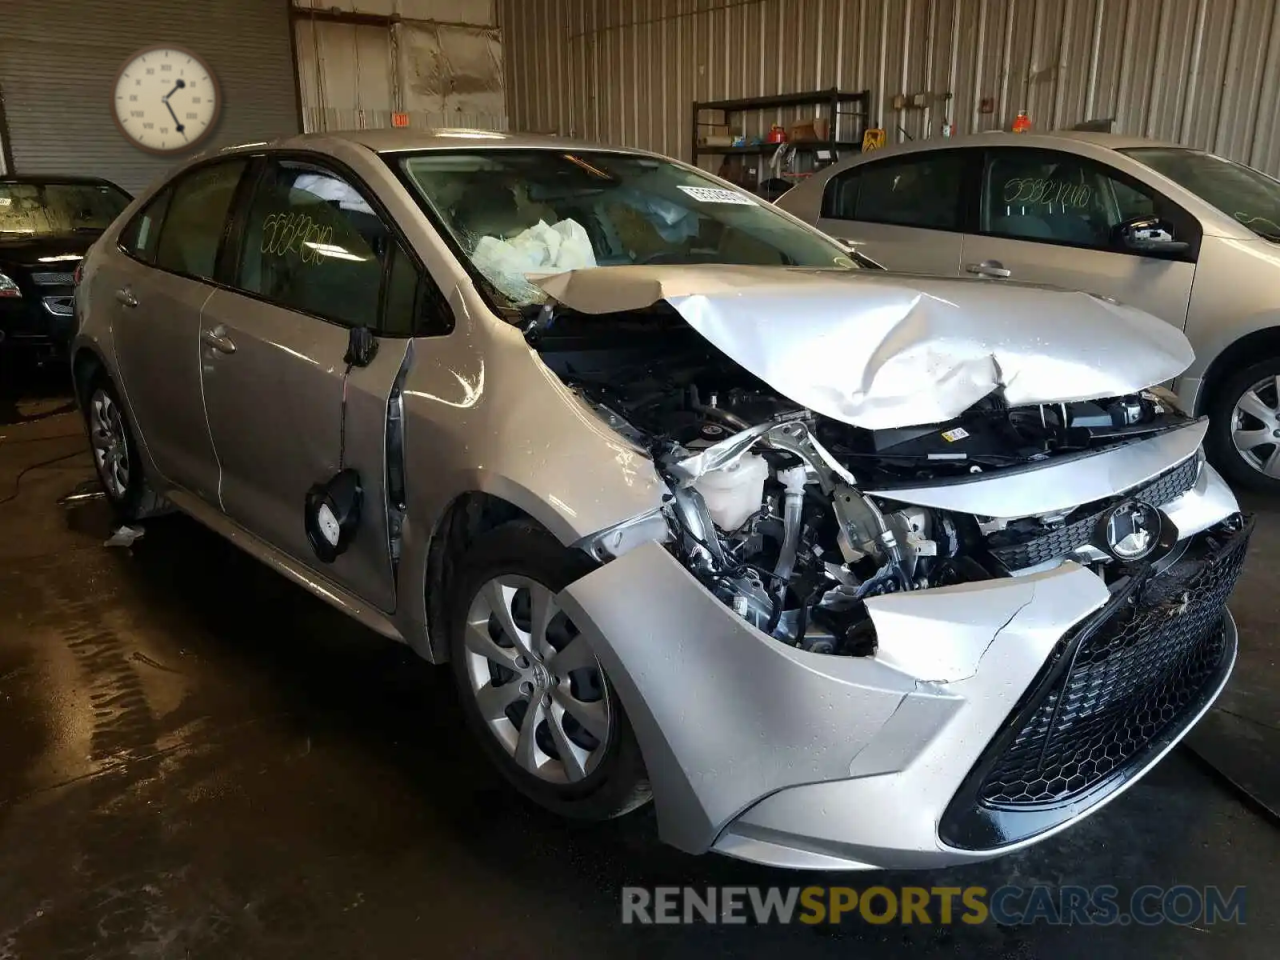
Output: 1h25
